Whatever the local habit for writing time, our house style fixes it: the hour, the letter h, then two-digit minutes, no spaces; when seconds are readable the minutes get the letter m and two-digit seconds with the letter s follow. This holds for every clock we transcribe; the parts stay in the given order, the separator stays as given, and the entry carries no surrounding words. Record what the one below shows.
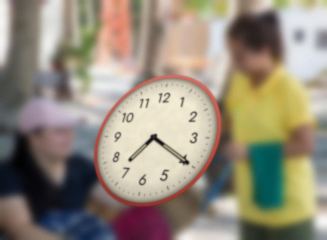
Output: 7h20
